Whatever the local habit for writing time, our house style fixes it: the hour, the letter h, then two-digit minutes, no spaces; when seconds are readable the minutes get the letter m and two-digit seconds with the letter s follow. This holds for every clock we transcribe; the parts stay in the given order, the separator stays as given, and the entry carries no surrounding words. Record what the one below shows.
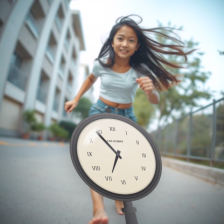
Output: 6h54
